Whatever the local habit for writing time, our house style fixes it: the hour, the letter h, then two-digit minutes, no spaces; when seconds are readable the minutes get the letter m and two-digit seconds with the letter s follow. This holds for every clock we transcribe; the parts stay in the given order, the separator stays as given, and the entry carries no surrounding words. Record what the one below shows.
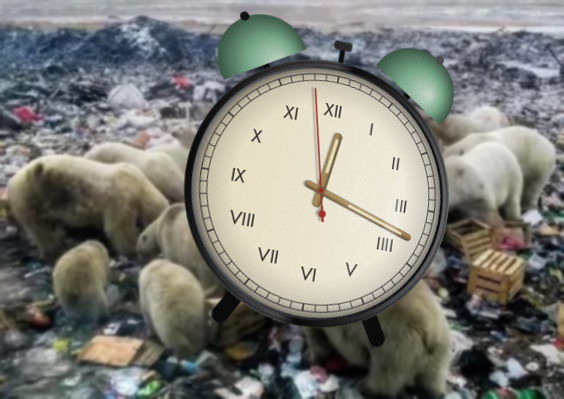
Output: 12h17m58s
